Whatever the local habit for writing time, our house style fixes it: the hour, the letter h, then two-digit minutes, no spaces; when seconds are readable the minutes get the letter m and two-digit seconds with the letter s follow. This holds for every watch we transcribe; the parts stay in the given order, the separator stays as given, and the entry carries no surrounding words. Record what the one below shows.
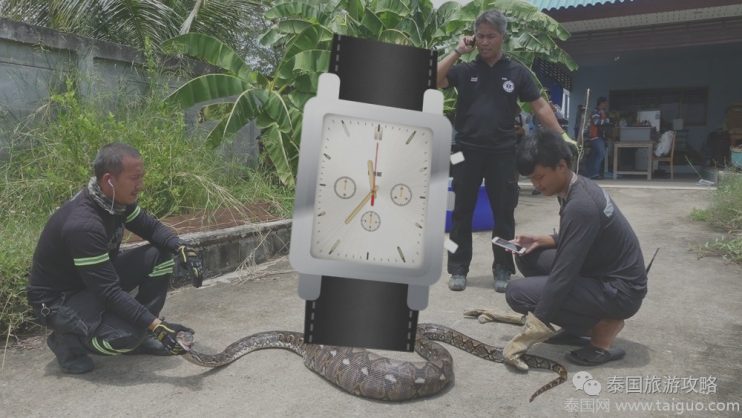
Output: 11h36
